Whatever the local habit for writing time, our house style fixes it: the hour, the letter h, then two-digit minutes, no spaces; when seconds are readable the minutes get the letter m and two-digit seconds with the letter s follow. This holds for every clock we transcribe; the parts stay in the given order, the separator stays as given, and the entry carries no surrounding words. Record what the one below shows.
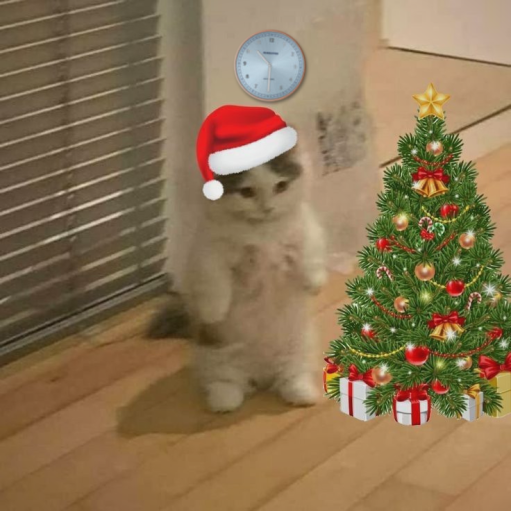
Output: 10h30
